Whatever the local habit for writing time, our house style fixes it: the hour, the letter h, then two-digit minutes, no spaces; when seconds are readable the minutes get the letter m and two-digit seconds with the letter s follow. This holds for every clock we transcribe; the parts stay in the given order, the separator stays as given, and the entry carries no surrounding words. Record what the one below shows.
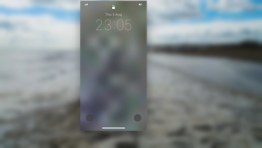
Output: 23h05
